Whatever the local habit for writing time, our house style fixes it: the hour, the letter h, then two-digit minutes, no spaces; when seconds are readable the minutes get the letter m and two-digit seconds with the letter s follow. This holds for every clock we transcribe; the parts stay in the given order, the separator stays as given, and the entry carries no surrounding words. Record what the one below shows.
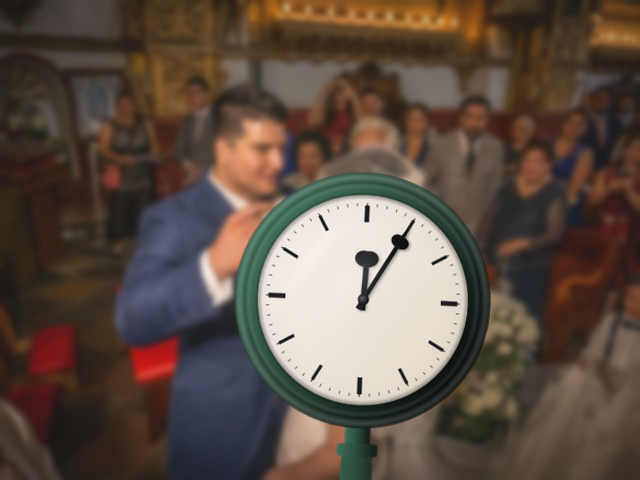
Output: 12h05
